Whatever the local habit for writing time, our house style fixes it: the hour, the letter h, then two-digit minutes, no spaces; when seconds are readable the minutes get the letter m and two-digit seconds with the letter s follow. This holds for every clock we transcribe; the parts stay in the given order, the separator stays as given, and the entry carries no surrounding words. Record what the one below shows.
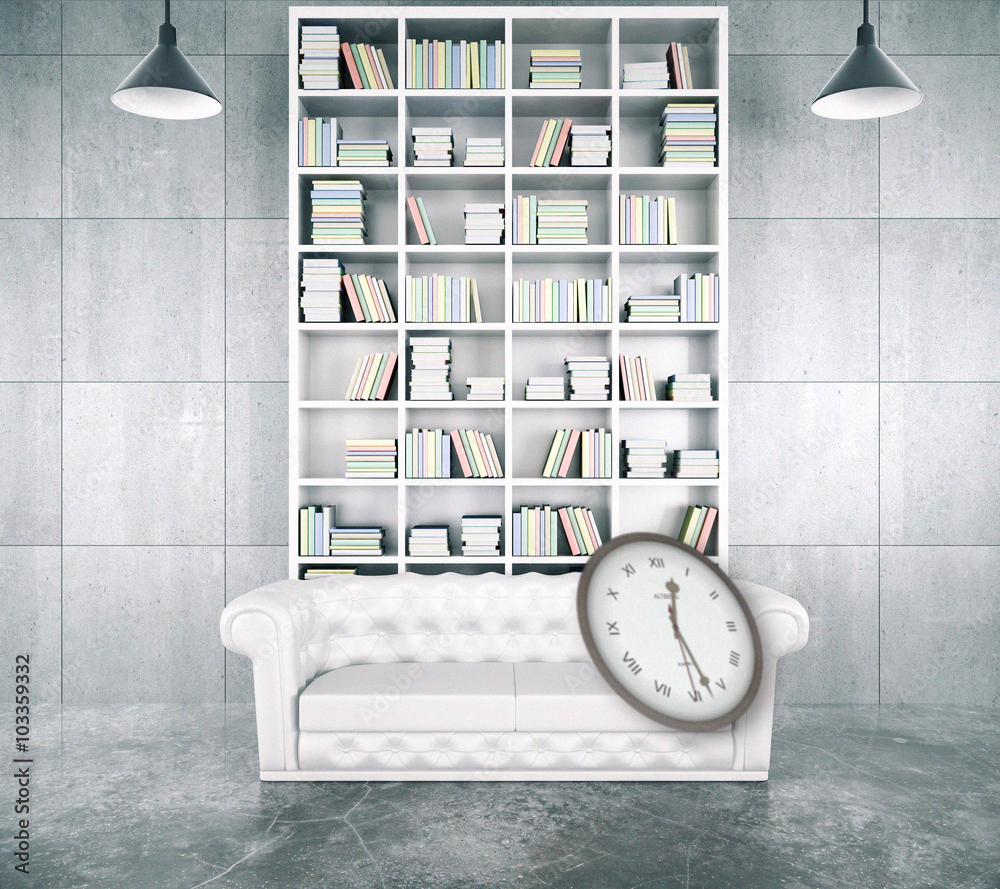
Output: 12h27m30s
